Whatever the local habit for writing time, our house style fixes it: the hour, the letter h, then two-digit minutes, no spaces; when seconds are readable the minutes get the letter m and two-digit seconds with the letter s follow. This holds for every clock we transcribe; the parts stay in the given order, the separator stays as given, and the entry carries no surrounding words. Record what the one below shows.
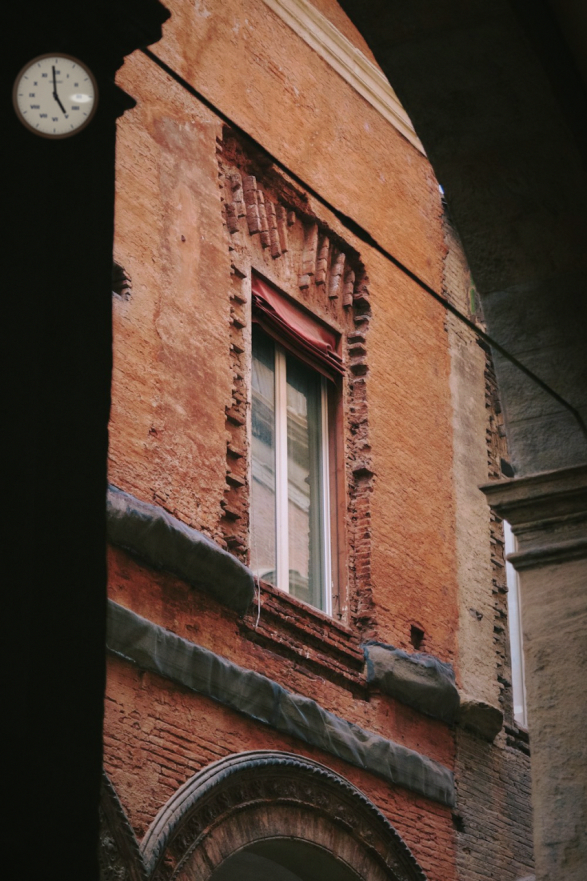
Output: 4h59
